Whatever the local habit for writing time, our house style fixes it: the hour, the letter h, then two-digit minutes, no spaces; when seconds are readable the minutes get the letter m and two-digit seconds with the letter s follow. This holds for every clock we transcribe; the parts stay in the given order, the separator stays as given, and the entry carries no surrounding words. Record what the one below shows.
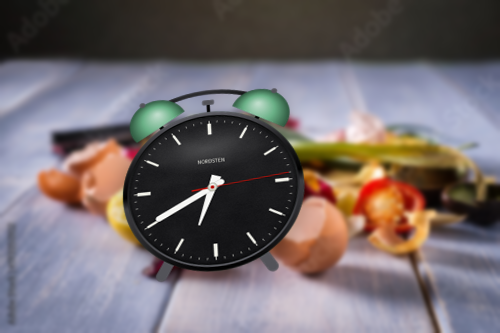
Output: 6h40m14s
